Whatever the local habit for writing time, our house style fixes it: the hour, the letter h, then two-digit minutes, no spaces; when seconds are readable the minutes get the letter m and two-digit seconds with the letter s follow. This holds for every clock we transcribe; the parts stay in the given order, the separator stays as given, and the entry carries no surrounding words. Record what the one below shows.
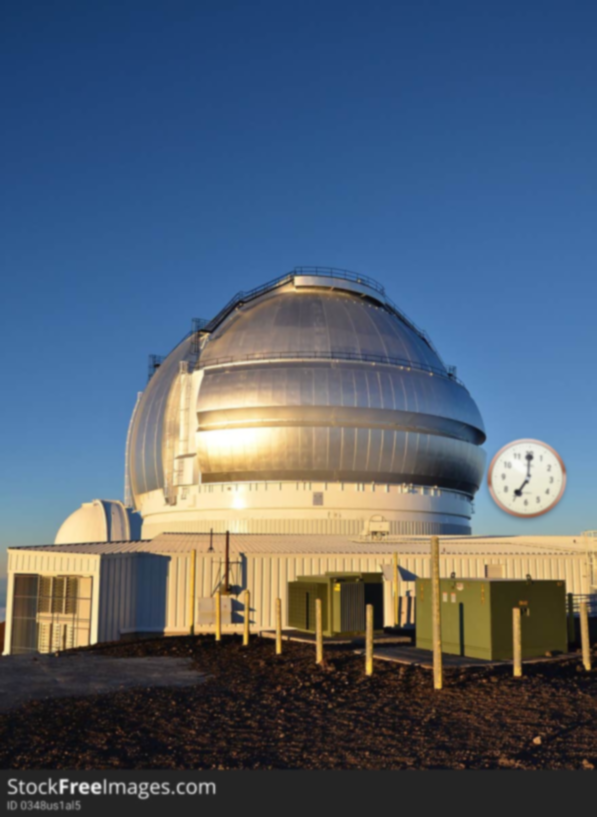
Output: 7h00
